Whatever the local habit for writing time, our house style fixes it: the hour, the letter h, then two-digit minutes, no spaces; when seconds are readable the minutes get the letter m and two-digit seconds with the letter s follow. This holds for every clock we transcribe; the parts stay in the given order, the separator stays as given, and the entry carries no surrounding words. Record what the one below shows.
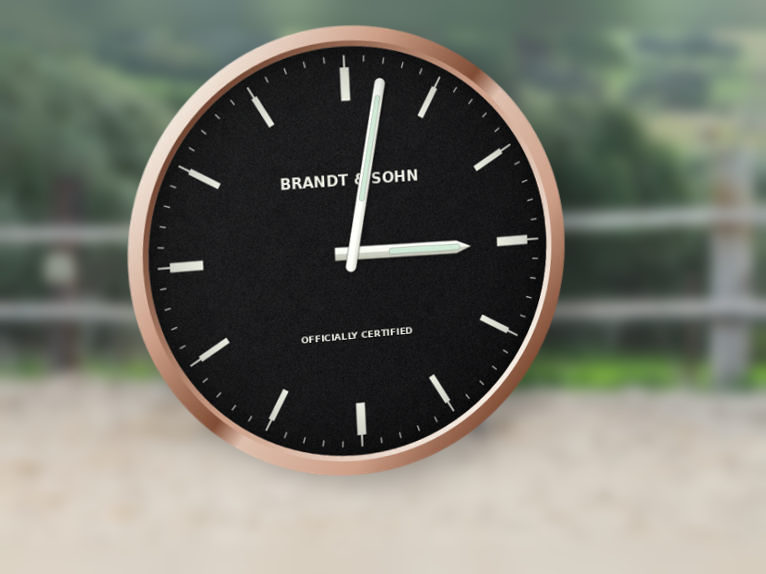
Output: 3h02
